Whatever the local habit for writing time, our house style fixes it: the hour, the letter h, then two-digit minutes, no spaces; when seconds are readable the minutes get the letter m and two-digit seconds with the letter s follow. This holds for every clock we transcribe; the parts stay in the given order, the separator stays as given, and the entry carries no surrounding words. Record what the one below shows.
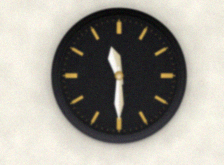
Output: 11h30
